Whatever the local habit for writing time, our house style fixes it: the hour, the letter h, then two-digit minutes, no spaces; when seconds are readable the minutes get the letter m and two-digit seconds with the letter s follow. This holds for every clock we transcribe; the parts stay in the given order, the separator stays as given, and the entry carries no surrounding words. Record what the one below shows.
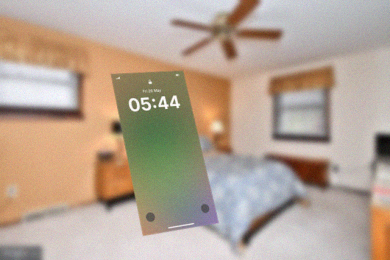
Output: 5h44
